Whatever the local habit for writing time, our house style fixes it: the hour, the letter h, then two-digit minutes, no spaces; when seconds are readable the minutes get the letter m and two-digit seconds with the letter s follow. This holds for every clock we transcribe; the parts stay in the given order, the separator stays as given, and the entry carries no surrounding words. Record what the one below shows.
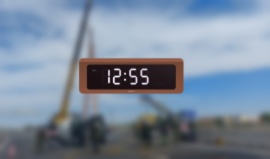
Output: 12h55
